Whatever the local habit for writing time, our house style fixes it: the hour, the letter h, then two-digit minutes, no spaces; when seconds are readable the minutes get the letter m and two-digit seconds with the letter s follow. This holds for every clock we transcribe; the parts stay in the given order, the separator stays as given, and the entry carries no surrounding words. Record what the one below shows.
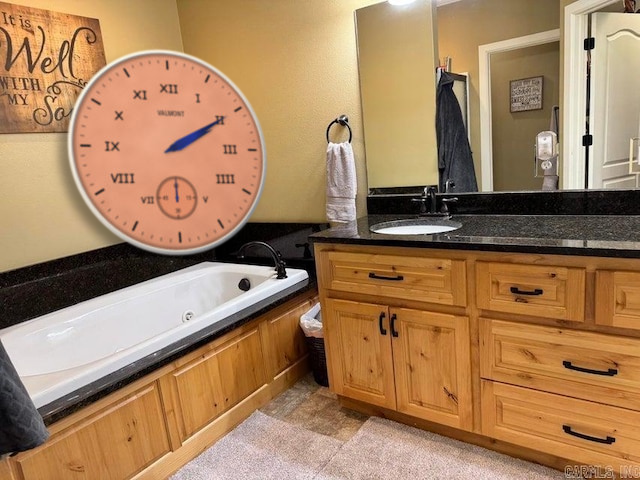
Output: 2h10
